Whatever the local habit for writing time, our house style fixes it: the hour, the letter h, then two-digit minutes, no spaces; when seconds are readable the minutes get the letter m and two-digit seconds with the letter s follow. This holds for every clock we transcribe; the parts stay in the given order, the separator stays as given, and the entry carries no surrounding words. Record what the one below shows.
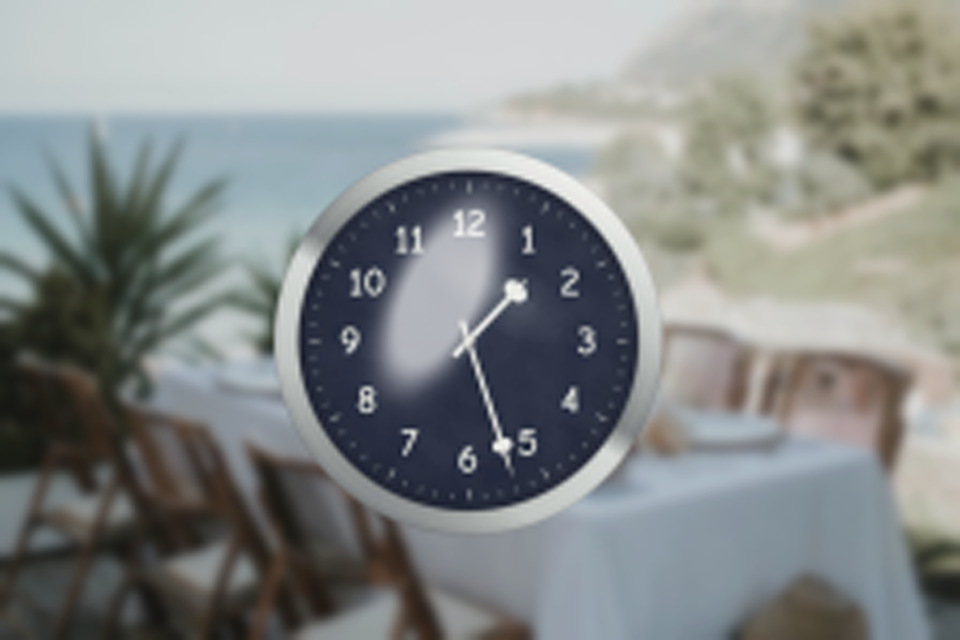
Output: 1h27
